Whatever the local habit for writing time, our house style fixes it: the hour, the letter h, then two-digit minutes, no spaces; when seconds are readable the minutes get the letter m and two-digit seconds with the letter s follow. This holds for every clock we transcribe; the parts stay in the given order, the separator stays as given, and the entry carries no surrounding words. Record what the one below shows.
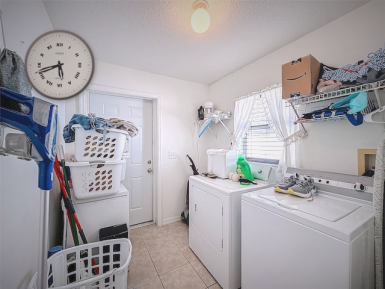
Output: 5h42
